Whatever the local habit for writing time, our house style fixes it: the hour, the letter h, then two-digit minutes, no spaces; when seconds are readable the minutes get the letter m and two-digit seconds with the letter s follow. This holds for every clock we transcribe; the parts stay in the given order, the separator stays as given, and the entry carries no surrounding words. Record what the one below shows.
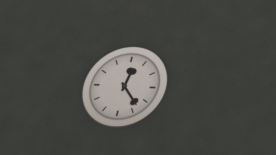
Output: 12h23
